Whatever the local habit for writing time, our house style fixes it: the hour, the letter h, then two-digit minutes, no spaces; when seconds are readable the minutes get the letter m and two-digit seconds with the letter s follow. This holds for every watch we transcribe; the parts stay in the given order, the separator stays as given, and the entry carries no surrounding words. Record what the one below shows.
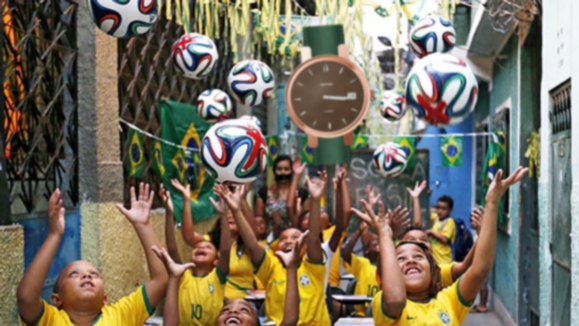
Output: 3h16
